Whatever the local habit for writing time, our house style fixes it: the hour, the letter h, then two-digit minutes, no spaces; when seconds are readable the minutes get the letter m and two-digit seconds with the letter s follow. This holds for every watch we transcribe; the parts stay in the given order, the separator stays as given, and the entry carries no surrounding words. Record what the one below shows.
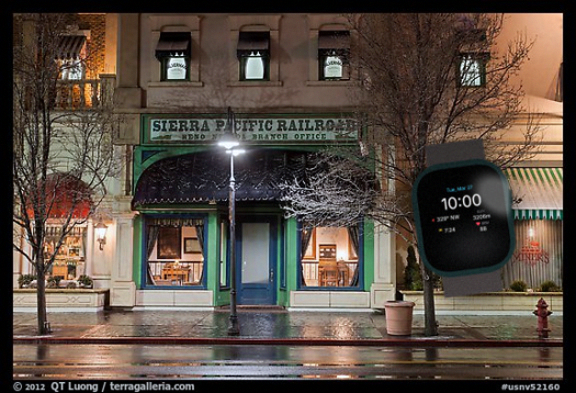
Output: 10h00
